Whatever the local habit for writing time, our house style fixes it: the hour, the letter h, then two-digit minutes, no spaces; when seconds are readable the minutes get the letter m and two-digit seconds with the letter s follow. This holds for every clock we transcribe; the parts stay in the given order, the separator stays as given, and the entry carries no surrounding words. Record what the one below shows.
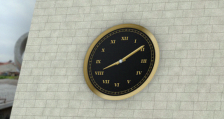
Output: 8h09
